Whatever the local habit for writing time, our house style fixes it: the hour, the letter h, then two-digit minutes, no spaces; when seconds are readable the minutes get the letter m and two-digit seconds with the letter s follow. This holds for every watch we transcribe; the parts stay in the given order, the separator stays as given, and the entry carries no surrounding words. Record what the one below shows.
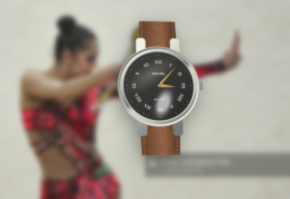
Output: 3h07
